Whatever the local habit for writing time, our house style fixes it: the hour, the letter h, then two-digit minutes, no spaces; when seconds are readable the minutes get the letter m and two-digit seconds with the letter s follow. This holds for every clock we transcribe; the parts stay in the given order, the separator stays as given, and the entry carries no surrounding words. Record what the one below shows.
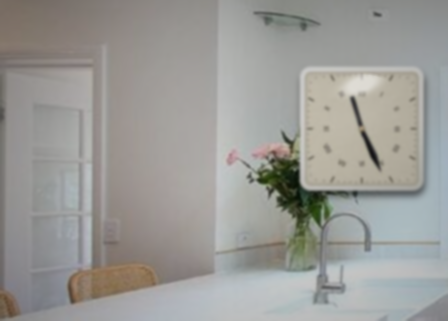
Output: 11h26
